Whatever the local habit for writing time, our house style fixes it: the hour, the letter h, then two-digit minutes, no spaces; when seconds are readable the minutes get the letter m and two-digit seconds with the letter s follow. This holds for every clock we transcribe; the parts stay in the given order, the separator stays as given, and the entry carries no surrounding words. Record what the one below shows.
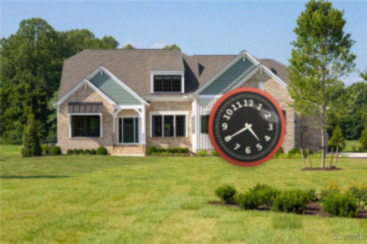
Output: 4h40
